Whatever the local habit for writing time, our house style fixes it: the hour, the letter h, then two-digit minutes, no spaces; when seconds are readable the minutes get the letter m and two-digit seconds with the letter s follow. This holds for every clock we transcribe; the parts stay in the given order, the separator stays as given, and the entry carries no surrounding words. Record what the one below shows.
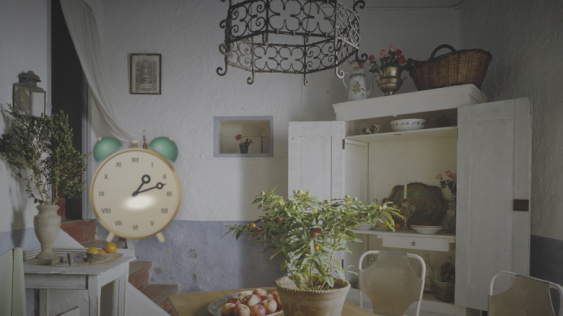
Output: 1h12
